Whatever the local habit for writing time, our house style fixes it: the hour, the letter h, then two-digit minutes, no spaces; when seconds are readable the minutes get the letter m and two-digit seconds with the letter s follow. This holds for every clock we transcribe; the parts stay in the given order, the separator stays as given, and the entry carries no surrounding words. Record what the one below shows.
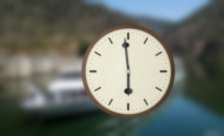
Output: 5h59
